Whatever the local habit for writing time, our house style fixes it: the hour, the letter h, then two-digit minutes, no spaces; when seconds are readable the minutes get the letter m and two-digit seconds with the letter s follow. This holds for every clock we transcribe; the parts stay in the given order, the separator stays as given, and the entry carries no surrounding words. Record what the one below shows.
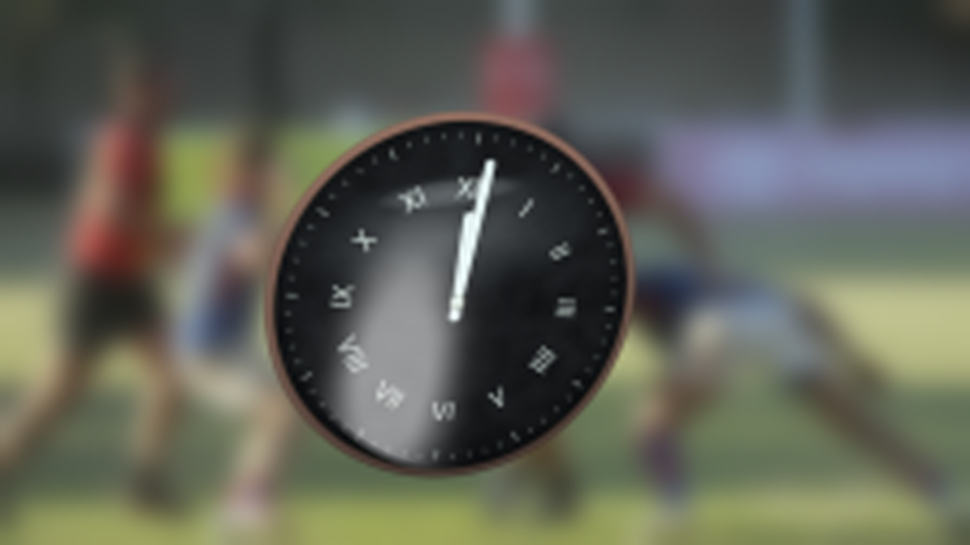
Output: 12h01
